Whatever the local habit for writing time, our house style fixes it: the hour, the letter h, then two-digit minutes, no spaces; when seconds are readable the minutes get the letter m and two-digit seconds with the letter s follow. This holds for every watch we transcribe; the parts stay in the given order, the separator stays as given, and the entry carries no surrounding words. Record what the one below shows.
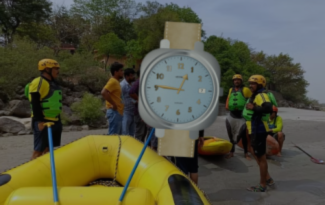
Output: 12h46
